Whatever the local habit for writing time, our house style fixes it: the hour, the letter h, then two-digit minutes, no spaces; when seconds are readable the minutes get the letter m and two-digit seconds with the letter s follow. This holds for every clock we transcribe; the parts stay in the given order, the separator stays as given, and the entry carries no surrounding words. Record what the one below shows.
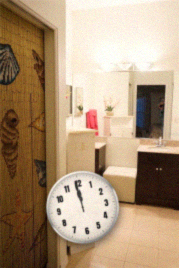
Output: 11h59
